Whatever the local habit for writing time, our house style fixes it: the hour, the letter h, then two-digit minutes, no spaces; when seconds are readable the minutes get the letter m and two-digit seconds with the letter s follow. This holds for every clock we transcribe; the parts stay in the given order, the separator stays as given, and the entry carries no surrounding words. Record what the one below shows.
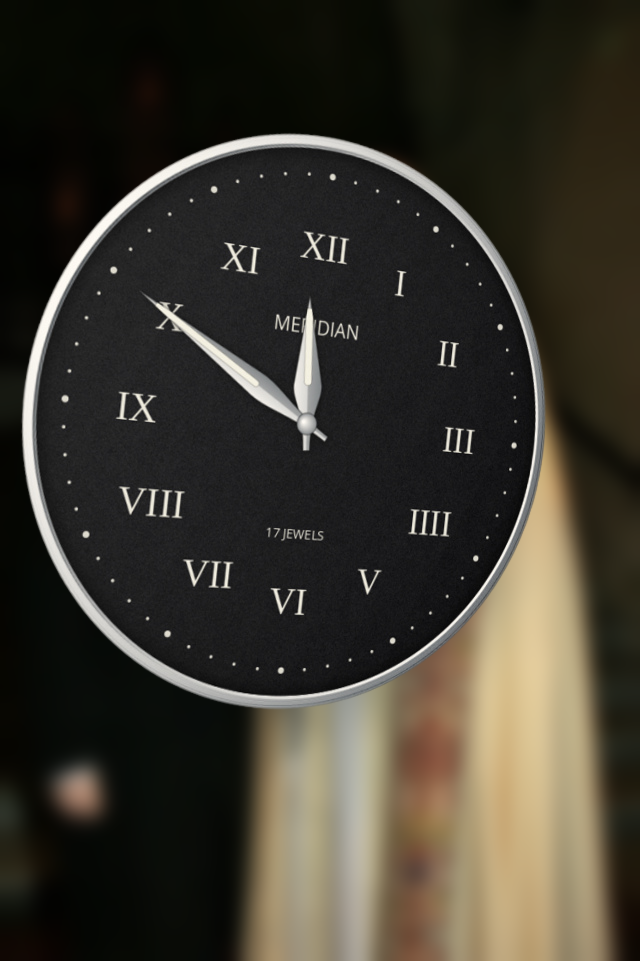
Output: 11h50
